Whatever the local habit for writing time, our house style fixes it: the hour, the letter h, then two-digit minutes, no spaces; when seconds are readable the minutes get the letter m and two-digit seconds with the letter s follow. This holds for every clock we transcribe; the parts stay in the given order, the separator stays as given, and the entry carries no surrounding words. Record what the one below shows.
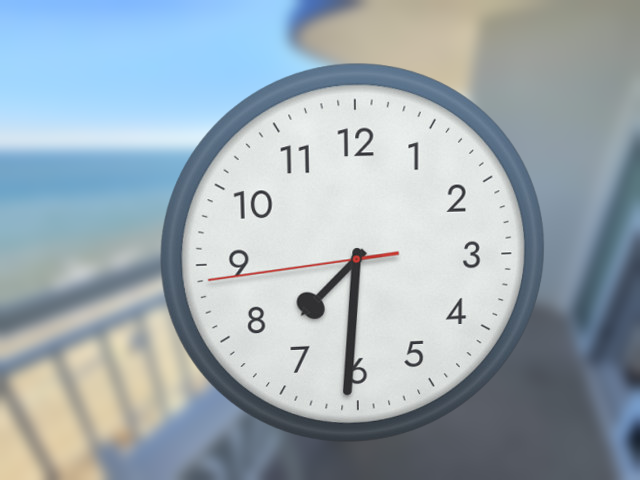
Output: 7h30m44s
